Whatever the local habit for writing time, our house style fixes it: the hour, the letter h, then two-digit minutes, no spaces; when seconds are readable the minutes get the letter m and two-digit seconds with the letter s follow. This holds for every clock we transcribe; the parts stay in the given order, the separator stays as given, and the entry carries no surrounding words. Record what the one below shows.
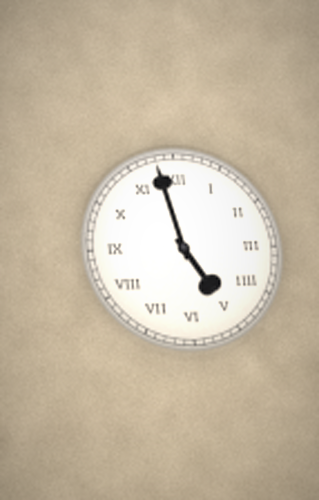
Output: 4h58
